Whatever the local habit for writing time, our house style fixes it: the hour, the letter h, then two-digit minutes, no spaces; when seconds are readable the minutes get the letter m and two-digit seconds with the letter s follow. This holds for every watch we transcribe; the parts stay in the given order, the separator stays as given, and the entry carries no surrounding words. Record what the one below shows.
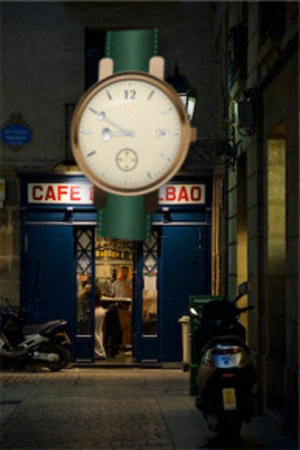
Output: 8h50
